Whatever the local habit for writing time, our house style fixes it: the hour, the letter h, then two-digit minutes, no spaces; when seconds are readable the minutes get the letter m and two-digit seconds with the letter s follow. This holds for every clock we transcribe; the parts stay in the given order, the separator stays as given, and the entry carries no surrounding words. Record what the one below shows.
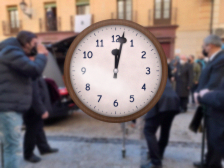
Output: 12h02
